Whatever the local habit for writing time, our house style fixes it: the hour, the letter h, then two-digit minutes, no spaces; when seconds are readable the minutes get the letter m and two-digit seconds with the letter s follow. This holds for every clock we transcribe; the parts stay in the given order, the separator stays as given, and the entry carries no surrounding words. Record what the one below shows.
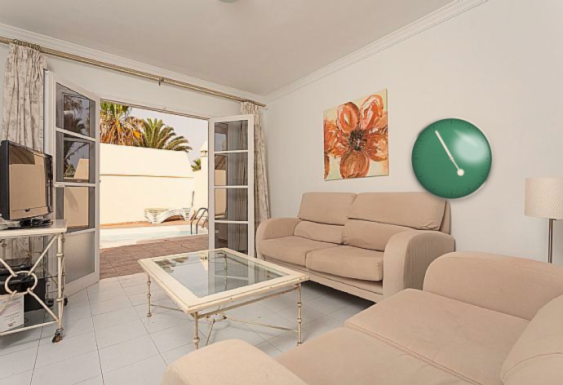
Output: 4h55
